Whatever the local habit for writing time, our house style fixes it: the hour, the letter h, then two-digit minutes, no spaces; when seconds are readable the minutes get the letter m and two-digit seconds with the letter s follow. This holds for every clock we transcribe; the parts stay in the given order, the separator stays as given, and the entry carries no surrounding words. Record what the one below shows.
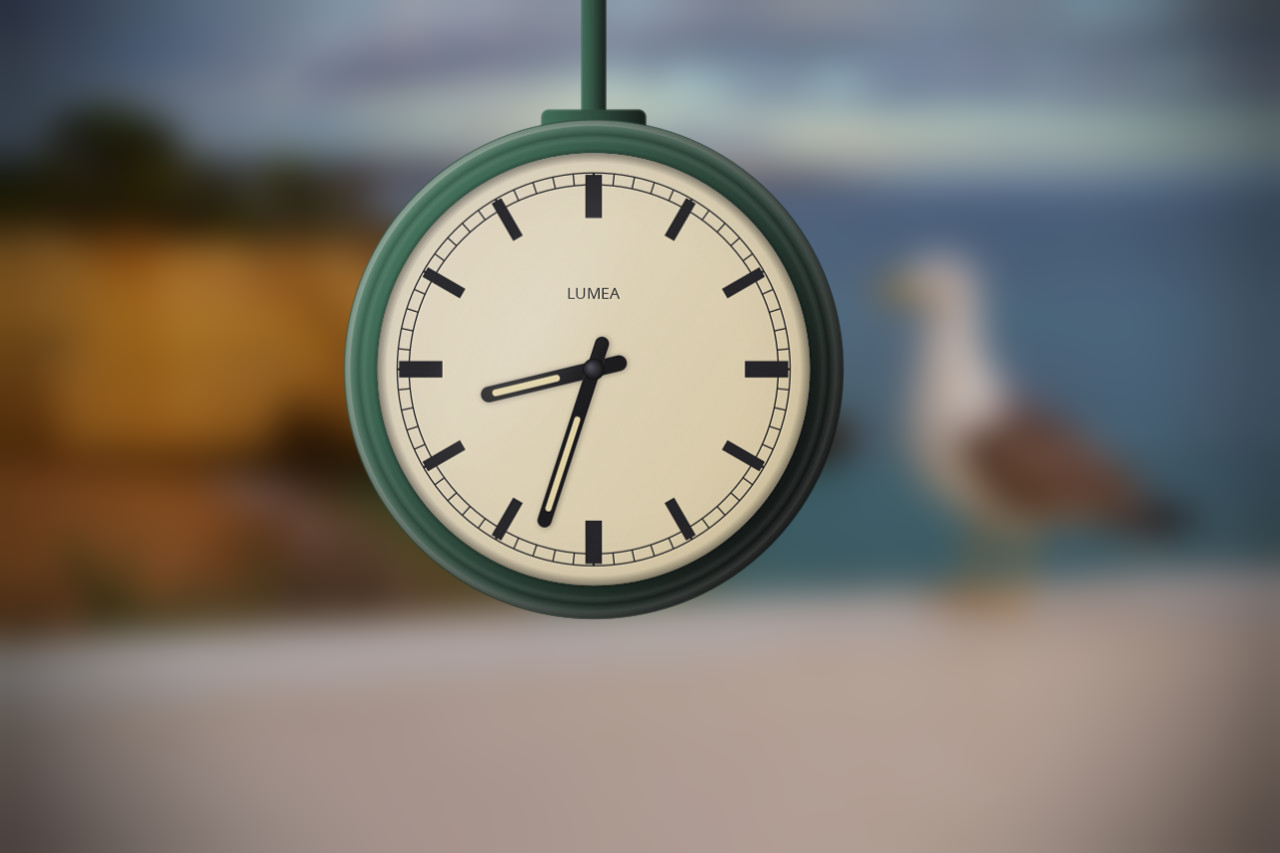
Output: 8h33
